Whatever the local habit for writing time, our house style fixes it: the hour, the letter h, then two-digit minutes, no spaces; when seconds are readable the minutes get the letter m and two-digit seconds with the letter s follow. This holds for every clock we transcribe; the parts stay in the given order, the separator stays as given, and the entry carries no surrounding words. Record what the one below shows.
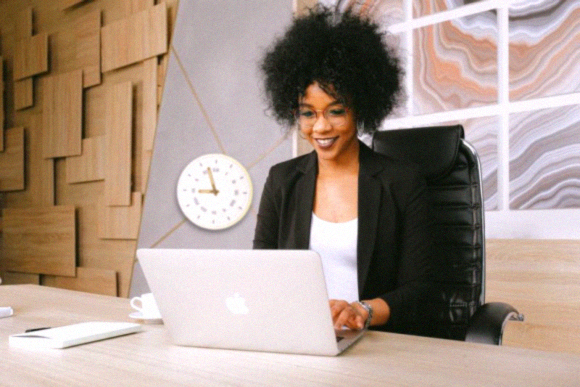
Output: 8h57
